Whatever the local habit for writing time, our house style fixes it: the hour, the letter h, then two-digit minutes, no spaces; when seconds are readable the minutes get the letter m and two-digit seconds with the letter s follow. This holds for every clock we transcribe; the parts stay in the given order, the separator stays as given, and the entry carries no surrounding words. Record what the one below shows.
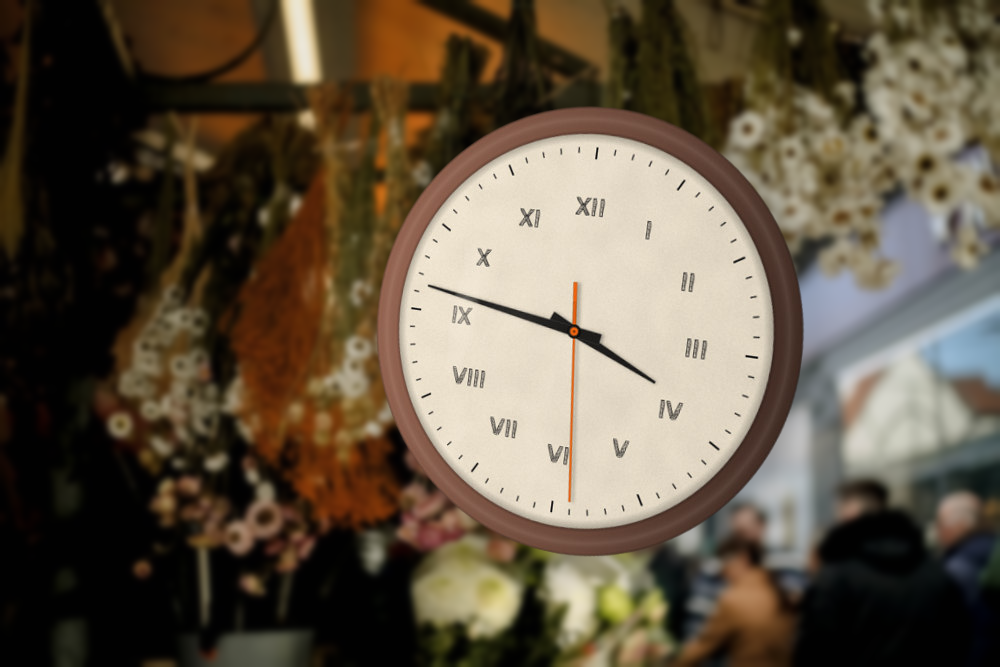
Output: 3h46m29s
